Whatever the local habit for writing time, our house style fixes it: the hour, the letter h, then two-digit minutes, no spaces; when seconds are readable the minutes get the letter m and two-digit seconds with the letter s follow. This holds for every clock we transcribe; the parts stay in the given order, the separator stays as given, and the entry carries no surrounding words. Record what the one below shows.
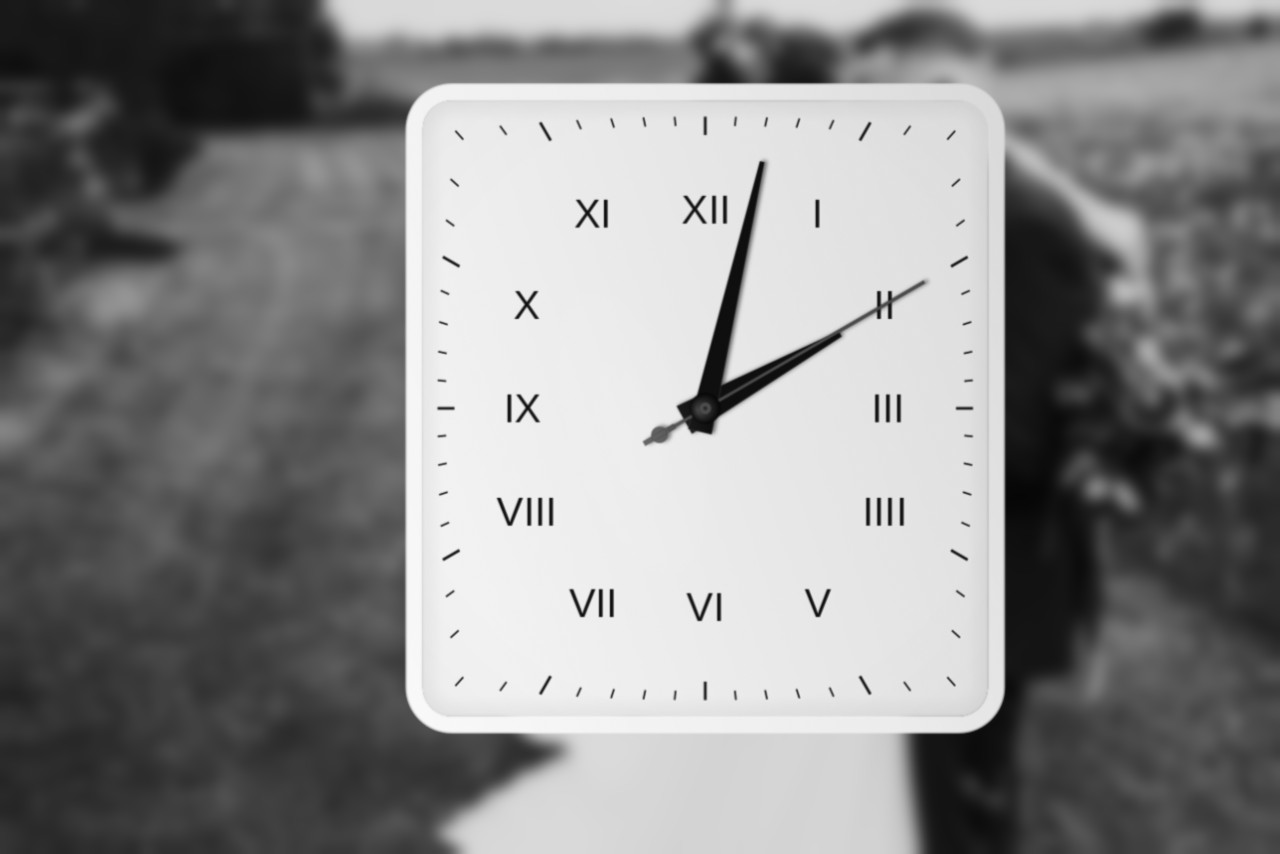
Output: 2h02m10s
